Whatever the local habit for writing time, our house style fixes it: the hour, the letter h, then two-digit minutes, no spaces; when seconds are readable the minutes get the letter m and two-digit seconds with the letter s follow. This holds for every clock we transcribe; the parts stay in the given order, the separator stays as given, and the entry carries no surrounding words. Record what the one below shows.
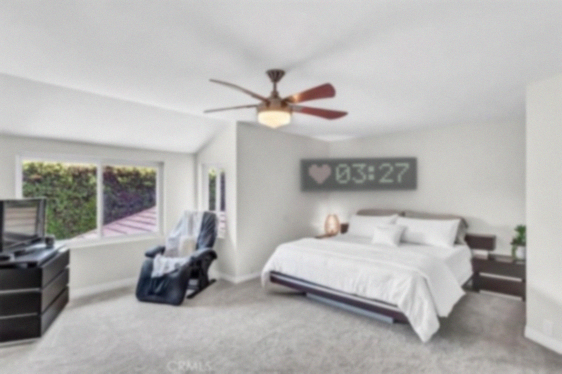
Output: 3h27
